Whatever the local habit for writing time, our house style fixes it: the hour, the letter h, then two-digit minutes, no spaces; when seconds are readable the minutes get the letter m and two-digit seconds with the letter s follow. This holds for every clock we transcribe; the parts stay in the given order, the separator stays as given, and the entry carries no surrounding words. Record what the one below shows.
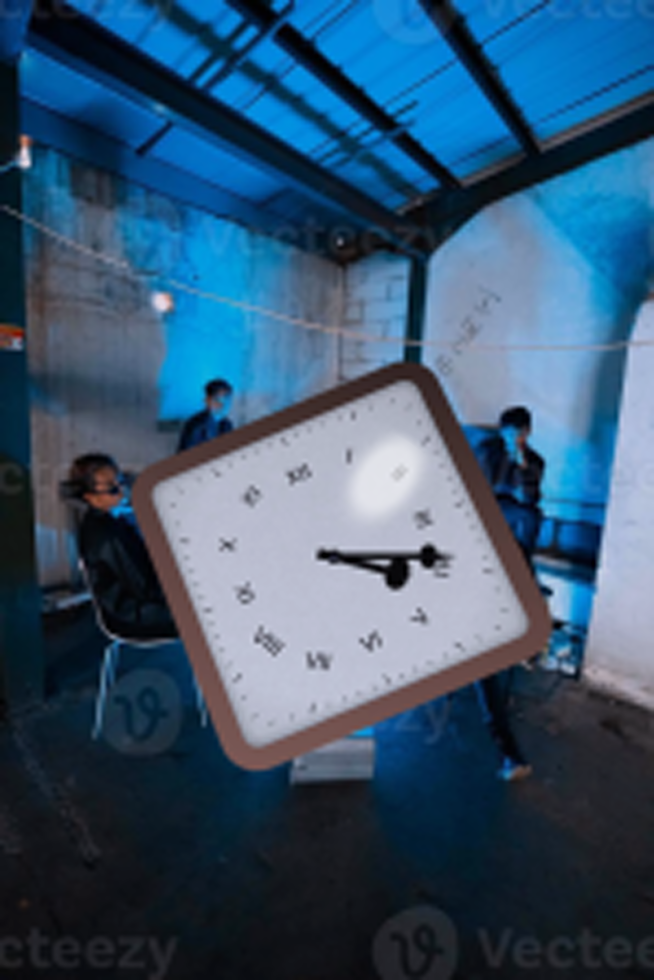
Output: 4h19
